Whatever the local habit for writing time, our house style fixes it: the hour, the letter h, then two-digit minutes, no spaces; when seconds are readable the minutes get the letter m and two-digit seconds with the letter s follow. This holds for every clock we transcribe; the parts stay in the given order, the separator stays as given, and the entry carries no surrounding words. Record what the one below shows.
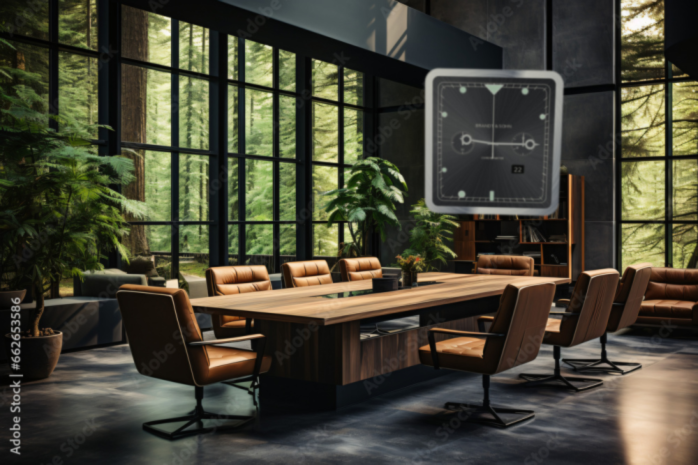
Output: 9h15
